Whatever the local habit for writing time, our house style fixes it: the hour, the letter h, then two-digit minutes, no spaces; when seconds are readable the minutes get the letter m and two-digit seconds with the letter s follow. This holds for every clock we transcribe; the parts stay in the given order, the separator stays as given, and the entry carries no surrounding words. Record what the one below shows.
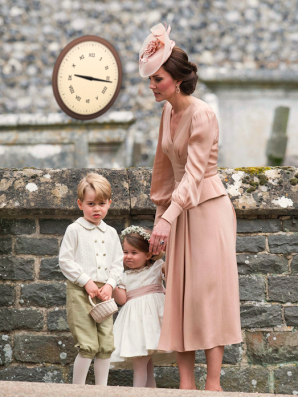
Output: 9h16
